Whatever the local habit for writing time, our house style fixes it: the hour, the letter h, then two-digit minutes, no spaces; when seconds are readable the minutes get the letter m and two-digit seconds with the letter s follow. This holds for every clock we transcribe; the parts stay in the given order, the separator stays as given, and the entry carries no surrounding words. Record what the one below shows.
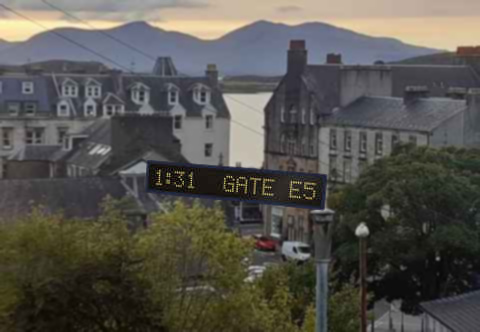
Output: 1h31
